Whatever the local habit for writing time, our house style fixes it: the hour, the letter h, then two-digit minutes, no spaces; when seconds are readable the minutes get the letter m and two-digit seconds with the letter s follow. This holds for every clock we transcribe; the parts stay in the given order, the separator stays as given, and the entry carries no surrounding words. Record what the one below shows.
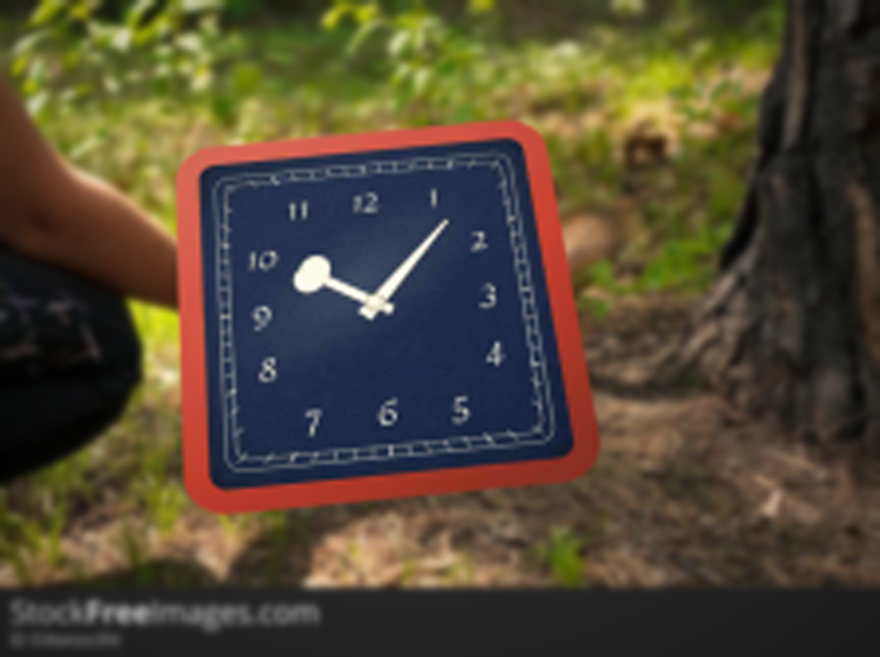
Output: 10h07
